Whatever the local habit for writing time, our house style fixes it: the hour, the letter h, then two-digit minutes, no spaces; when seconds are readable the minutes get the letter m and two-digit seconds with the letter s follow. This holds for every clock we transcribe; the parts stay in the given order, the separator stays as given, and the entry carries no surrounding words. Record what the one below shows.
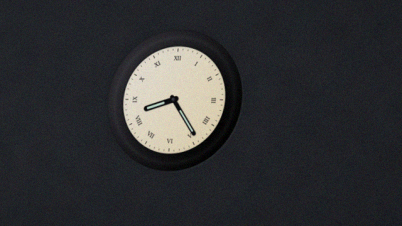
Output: 8h24
